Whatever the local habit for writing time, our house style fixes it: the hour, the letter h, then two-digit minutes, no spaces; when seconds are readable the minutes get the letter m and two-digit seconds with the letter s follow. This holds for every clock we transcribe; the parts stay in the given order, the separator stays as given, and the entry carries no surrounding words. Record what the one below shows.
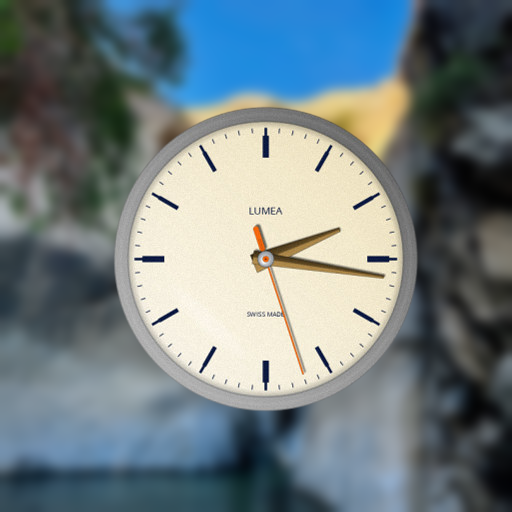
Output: 2h16m27s
